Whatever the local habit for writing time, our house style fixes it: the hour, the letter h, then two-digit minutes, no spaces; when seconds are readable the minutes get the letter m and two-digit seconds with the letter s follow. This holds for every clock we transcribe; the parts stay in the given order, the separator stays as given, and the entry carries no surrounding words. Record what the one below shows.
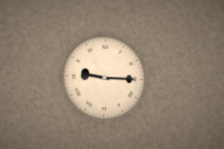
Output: 9h15
